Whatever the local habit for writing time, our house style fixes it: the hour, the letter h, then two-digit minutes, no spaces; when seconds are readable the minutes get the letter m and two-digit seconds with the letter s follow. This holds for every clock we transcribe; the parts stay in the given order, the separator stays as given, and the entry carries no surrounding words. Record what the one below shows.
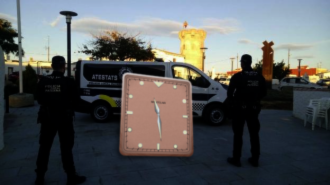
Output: 11h29
